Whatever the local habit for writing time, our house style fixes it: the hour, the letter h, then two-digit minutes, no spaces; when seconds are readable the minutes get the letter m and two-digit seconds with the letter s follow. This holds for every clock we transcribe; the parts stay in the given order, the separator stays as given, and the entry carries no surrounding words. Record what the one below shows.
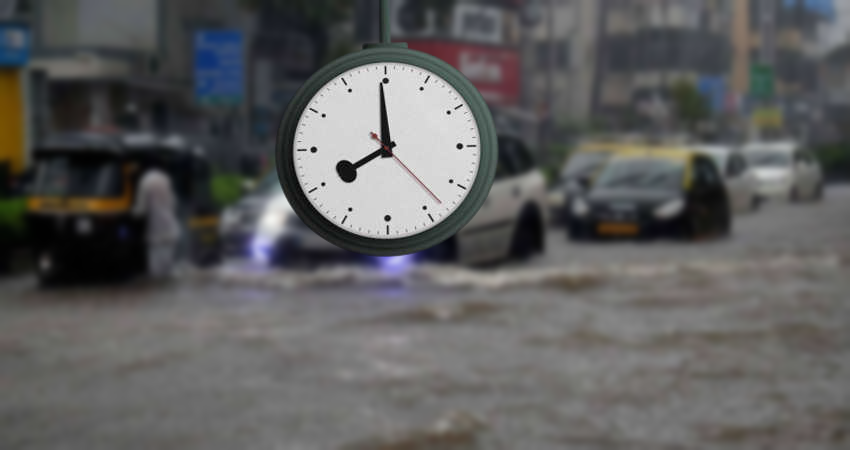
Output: 7h59m23s
